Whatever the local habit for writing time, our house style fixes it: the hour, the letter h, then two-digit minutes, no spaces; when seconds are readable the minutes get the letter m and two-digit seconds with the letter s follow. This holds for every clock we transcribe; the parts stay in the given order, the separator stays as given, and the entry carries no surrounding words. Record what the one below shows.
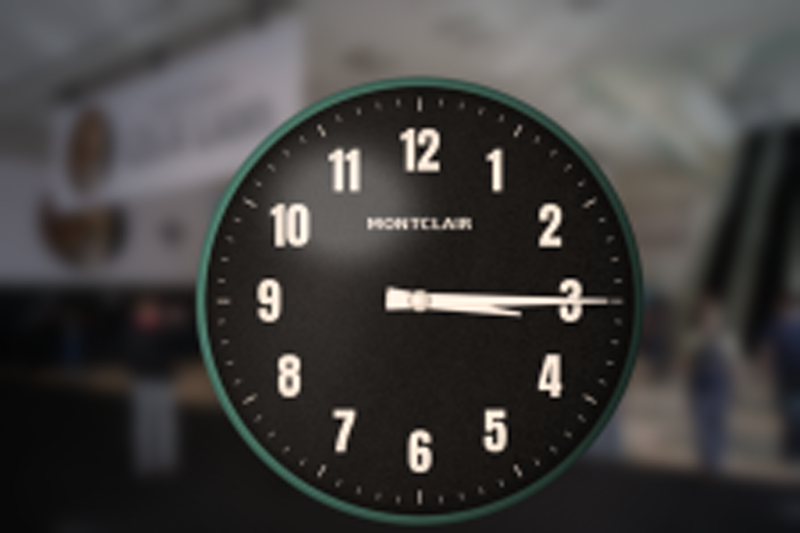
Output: 3h15
